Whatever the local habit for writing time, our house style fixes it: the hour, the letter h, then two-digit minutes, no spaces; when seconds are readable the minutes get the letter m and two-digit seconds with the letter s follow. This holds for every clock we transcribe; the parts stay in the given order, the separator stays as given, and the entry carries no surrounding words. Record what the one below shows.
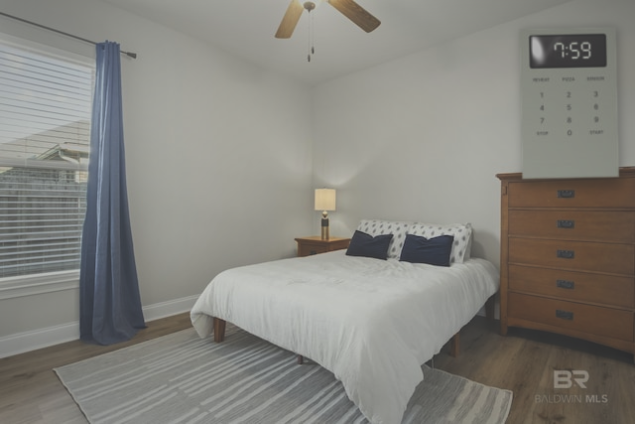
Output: 7h59
